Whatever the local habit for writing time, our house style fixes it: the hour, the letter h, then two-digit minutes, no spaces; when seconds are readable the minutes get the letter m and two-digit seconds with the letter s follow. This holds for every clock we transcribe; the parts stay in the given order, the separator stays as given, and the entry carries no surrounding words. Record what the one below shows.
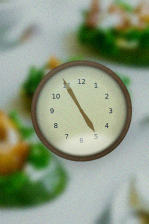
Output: 4h55
